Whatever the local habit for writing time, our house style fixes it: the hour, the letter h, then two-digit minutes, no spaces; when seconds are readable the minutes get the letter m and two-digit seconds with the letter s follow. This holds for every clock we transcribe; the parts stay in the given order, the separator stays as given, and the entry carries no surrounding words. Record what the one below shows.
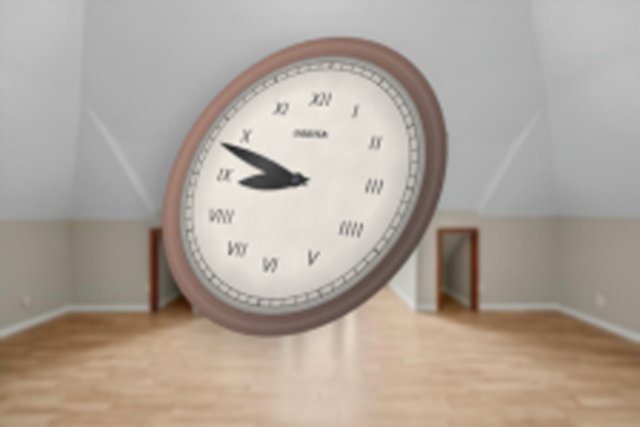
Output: 8h48
